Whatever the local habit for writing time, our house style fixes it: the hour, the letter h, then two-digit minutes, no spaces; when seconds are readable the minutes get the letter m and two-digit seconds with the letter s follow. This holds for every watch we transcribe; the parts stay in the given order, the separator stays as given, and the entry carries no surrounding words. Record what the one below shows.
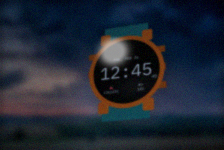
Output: 12h45
